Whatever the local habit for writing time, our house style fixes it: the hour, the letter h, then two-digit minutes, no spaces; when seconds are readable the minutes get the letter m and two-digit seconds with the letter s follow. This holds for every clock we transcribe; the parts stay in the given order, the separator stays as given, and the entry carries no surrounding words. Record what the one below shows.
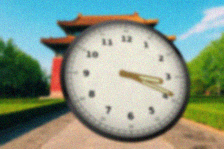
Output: 3h19
